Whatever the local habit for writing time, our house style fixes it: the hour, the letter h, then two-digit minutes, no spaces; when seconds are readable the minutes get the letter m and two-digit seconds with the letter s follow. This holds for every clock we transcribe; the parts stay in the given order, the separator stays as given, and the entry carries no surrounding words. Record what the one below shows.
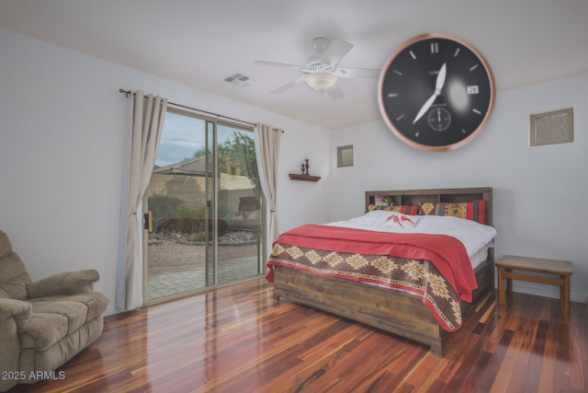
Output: 12h37
